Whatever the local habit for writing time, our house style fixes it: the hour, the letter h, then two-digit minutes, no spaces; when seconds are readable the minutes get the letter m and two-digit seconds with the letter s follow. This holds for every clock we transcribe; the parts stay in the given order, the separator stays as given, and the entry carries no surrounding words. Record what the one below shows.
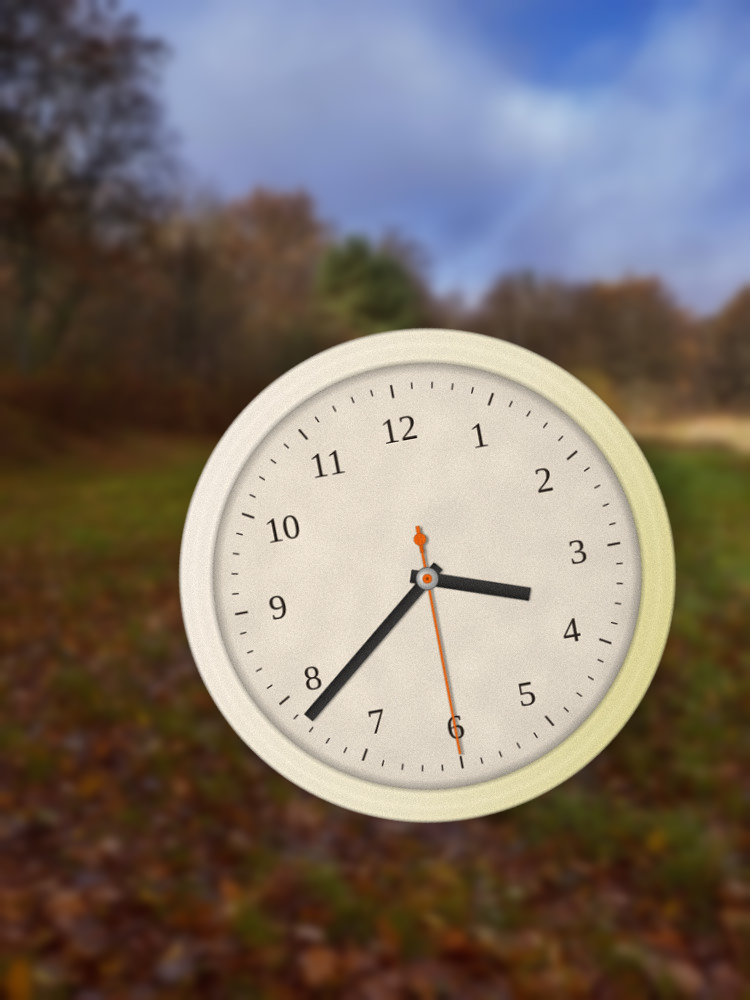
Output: 3h38m30s
